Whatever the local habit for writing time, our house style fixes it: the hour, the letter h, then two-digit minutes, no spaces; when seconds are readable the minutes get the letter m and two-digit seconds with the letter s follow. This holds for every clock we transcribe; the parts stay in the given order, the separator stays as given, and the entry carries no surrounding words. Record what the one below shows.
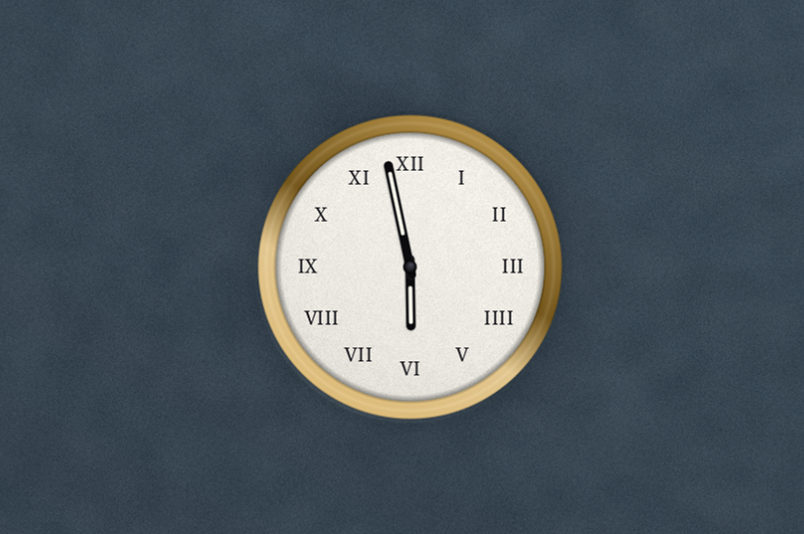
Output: 5h58
